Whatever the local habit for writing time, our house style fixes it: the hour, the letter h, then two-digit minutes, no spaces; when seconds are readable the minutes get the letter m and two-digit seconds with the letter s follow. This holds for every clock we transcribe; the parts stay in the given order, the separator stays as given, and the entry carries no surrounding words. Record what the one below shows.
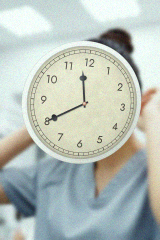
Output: 11h40
